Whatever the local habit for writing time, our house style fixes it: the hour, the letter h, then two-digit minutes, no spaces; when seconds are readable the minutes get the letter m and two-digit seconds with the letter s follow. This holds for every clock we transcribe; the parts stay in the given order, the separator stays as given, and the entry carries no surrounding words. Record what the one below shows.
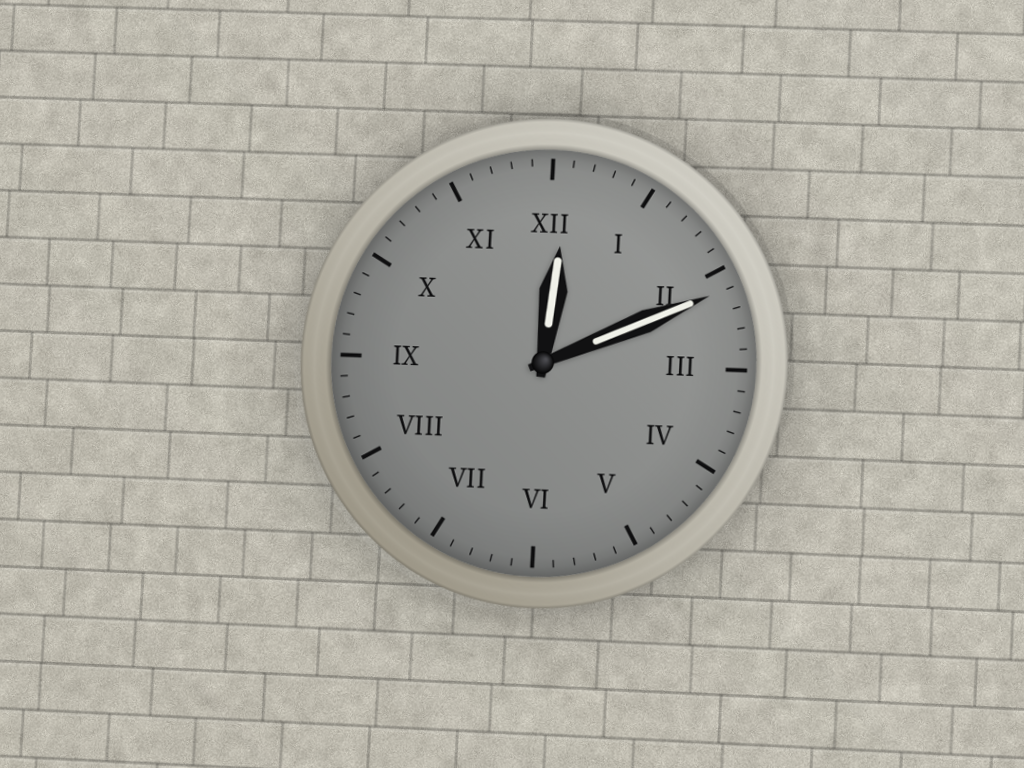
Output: 12h11
